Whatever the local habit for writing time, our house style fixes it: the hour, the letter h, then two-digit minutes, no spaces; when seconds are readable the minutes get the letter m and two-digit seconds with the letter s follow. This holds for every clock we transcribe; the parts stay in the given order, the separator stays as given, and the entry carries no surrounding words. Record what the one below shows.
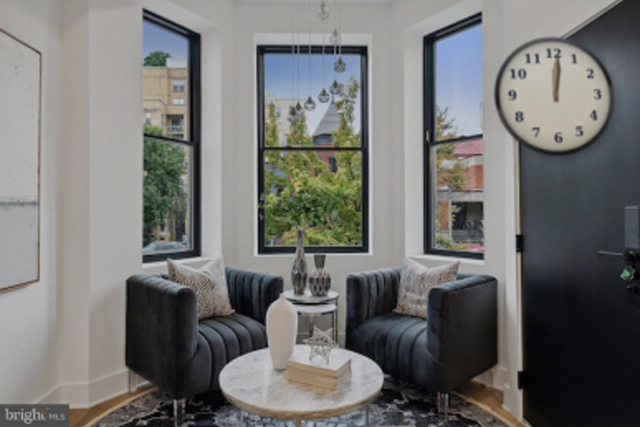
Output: 12h01
